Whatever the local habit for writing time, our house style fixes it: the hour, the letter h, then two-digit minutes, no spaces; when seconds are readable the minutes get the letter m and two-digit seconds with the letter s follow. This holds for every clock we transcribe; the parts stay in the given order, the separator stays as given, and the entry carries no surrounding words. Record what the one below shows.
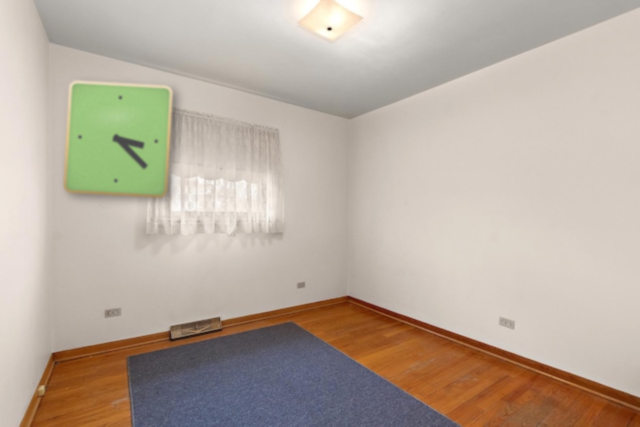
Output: 3h22
